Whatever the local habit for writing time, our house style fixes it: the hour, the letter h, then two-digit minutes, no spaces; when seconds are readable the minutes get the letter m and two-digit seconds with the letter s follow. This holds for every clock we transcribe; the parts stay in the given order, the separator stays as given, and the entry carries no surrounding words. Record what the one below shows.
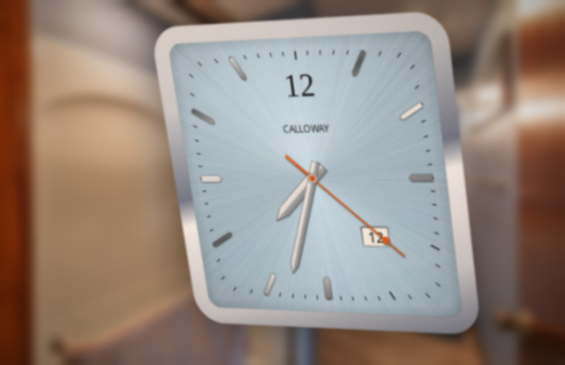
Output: 7h33m22s
